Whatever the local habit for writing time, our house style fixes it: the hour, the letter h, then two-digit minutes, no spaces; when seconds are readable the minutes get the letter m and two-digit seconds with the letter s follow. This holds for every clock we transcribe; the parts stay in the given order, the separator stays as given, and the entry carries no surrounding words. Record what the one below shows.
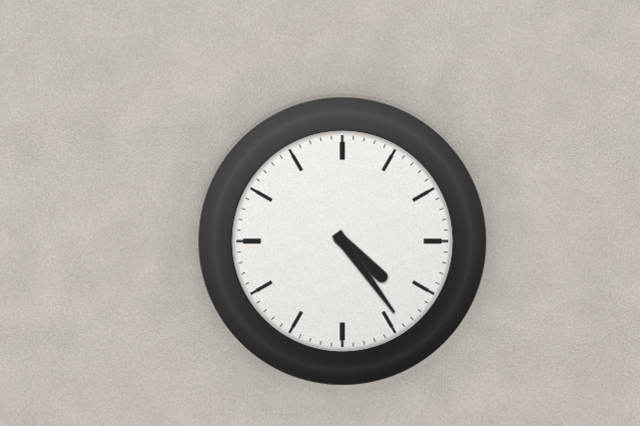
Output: 4h24
